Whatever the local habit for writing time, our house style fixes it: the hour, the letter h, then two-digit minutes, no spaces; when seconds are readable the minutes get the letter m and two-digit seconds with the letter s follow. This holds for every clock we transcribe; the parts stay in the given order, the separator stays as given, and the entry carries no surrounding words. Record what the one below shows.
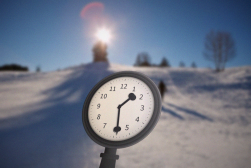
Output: 1h29
